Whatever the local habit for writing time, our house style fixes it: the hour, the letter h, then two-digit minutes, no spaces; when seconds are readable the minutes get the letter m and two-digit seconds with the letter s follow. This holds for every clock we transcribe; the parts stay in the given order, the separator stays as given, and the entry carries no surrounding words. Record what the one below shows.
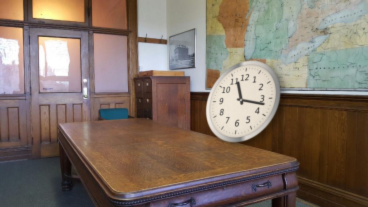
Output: 11h17
